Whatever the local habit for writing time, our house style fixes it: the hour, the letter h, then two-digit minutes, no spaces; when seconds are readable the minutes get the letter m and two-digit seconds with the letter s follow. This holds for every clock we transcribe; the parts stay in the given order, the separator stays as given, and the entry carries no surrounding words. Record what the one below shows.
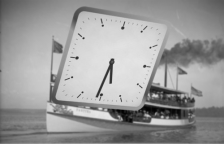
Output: 5h31
